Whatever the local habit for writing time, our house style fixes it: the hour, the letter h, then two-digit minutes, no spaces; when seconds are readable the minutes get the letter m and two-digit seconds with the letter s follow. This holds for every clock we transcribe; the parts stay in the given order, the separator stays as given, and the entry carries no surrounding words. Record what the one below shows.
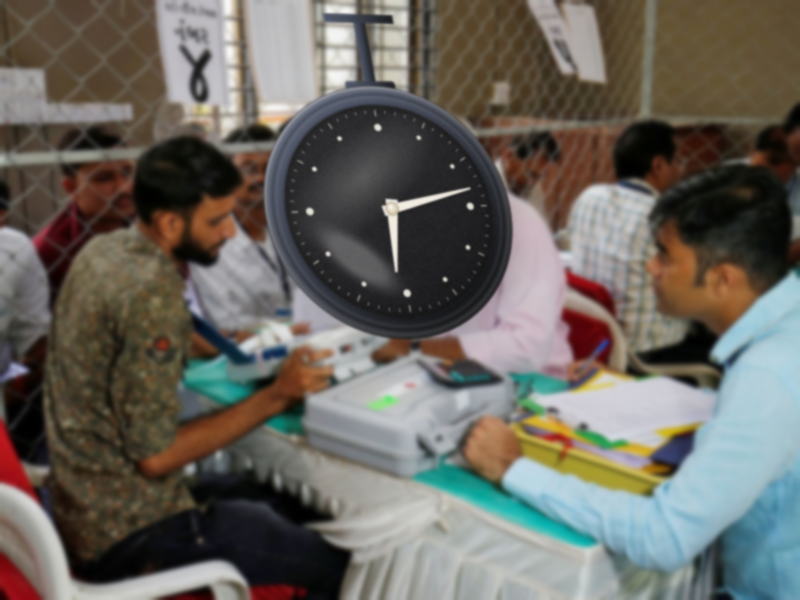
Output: 6h13
